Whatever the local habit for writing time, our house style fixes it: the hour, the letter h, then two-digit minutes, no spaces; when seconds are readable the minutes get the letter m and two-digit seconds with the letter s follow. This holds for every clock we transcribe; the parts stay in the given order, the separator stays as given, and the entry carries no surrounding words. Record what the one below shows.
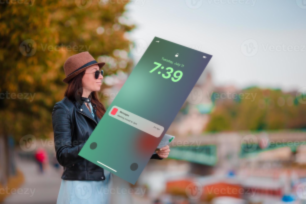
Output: 7h39
